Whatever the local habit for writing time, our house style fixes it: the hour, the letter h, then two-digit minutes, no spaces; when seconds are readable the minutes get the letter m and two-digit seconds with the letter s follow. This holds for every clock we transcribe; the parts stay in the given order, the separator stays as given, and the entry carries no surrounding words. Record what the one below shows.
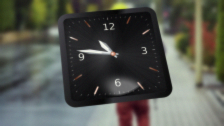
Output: 10h47
